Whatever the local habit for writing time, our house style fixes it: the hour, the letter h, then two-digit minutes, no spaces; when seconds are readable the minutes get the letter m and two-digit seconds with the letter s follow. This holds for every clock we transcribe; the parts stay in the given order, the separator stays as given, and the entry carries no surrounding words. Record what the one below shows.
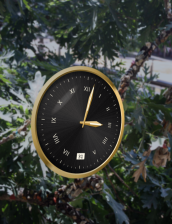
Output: 3h02
